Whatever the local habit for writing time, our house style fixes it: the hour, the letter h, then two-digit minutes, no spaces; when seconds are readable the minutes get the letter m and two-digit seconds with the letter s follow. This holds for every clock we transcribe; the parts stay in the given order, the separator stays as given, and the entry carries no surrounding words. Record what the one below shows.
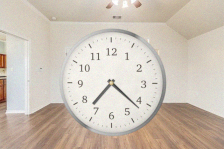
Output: 7h22
